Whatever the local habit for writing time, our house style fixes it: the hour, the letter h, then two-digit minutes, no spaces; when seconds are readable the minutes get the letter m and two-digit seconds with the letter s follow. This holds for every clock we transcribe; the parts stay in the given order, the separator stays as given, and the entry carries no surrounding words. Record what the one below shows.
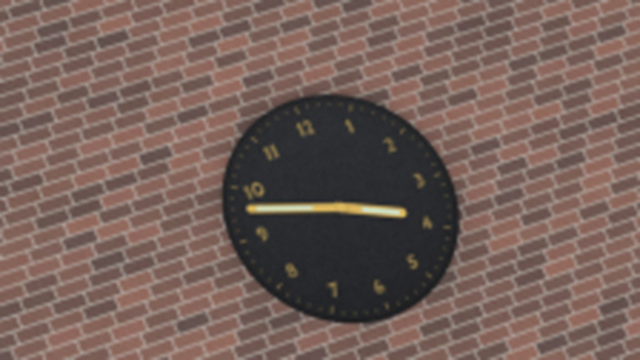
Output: 3h48
